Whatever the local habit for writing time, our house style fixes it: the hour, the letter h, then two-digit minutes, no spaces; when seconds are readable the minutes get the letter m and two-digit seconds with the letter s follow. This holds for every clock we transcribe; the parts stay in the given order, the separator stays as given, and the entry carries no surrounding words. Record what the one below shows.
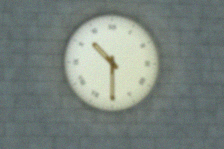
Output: 10h30
